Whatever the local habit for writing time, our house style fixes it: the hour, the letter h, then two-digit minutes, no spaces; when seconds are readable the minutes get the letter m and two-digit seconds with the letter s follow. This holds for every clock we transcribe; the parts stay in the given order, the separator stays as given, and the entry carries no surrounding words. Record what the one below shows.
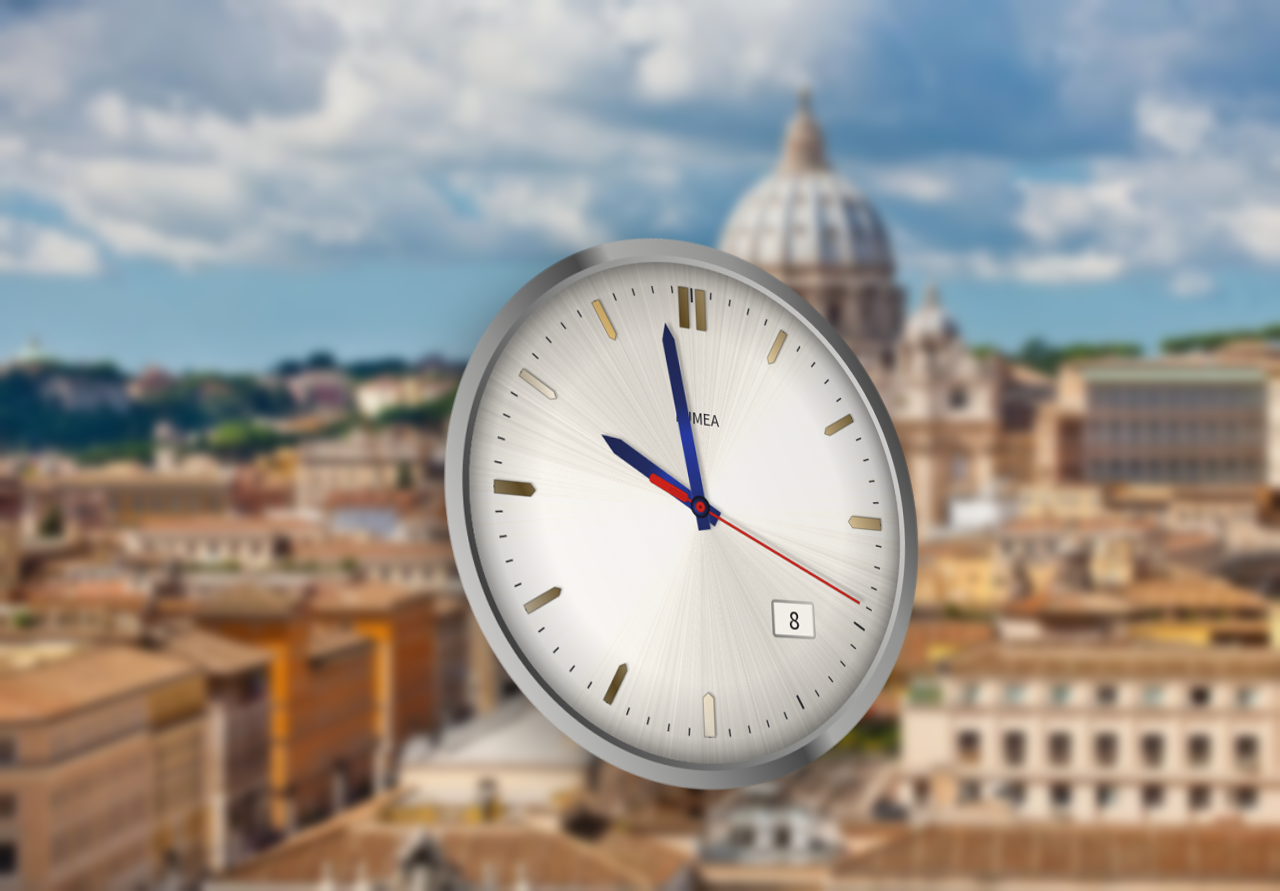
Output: 9h58m19s
